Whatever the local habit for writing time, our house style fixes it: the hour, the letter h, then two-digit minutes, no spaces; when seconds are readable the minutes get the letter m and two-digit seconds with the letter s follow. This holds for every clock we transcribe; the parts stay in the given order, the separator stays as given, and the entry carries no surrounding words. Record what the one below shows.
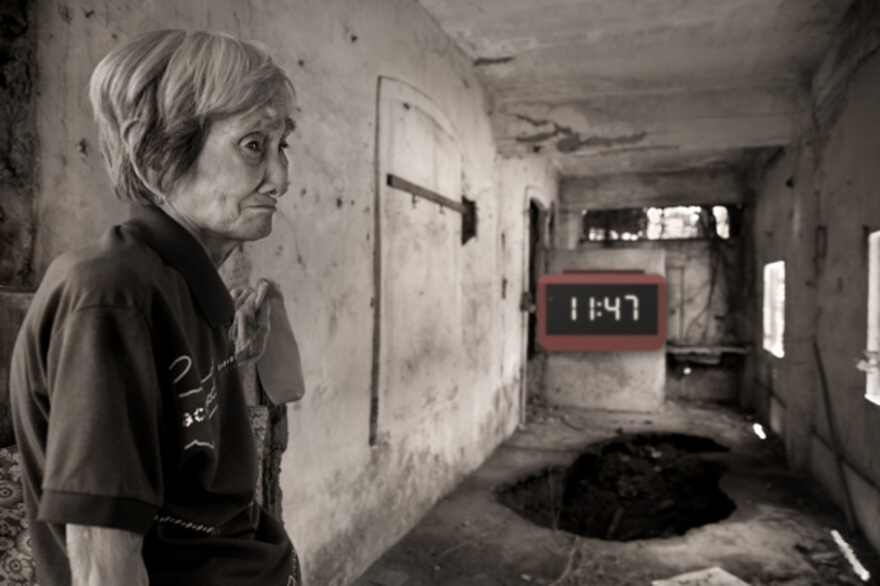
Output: 11h47
